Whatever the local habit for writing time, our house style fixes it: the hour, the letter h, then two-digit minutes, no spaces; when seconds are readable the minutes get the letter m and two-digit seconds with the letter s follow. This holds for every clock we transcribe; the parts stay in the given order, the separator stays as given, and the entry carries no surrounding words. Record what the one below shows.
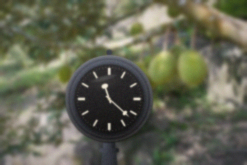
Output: 11h22
